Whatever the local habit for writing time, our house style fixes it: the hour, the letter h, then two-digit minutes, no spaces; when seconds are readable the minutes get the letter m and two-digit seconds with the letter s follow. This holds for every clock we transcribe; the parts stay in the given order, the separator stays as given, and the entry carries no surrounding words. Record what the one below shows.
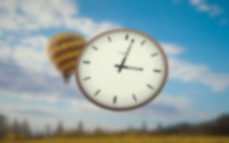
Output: 3h02
